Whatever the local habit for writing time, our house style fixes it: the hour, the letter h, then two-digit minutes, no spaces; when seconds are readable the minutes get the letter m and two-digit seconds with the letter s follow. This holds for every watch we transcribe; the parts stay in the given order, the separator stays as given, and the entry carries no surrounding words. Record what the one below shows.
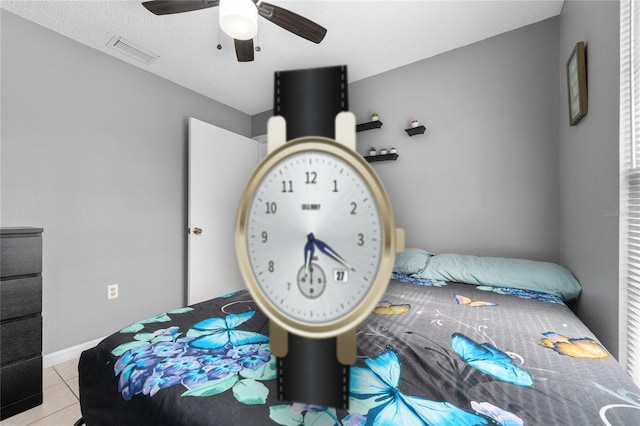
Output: 6h20
